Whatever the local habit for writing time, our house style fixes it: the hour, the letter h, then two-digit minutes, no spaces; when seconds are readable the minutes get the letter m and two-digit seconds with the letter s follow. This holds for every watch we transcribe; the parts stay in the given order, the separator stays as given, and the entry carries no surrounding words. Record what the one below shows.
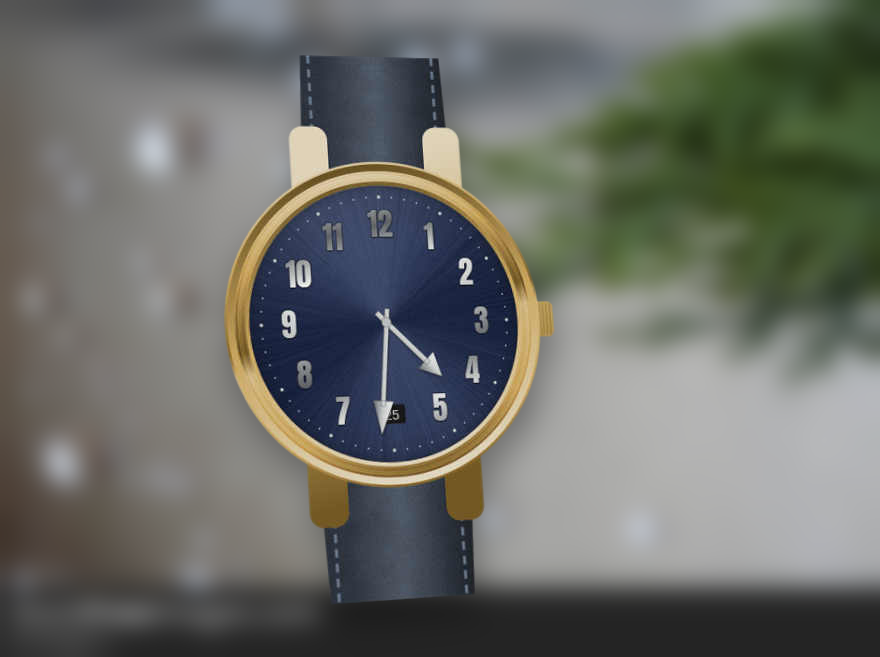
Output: 4h31
